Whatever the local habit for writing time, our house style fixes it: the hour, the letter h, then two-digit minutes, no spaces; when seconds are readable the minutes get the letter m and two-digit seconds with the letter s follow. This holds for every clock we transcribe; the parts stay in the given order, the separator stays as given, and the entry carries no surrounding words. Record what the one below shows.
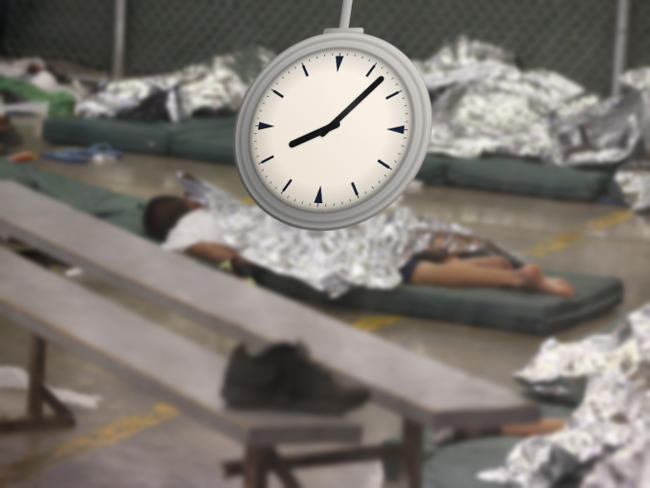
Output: 8h07
